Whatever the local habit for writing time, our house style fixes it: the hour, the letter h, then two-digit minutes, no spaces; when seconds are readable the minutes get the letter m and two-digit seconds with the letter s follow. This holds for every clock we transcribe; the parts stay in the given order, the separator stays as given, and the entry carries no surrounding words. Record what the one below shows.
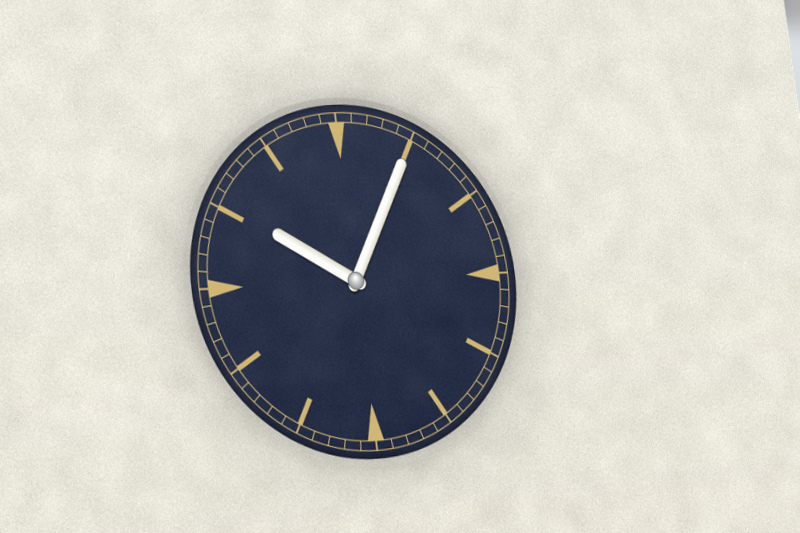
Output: 10h05
